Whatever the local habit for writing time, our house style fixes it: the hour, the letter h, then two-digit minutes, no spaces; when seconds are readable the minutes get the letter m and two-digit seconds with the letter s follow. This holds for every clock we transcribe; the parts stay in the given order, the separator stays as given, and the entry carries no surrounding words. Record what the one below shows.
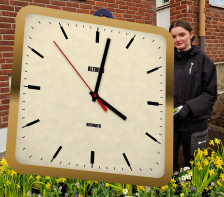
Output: 4h01m53s
